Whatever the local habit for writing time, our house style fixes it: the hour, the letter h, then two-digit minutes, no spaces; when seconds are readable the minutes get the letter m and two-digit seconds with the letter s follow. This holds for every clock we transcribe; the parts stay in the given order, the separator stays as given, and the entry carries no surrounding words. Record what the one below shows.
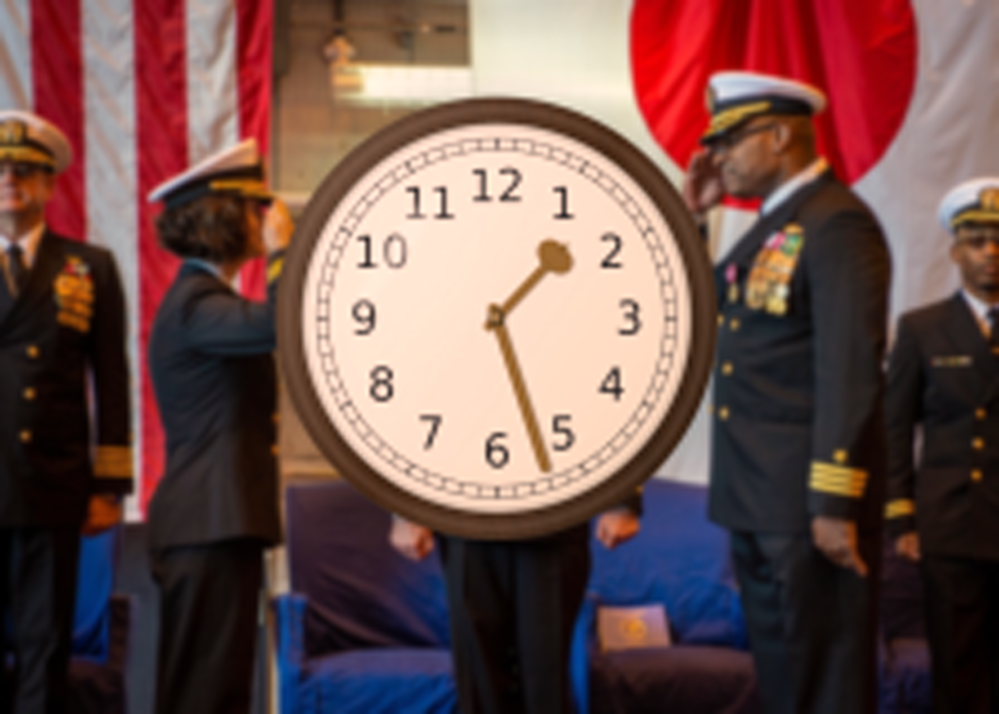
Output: 1h27
